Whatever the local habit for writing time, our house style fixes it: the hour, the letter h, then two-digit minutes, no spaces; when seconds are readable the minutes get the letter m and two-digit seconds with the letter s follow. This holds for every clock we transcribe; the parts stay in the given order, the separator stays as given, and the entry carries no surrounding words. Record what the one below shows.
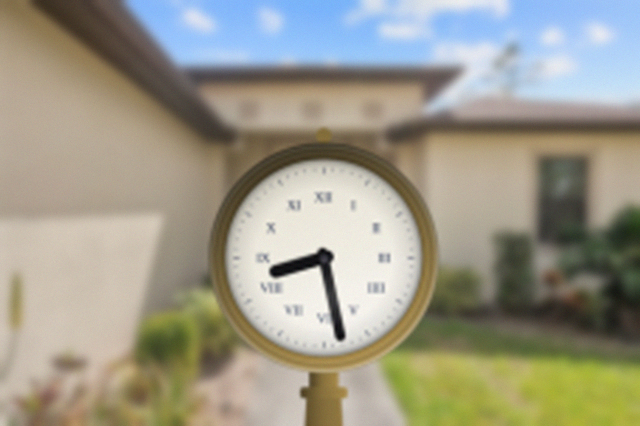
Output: 8h28
